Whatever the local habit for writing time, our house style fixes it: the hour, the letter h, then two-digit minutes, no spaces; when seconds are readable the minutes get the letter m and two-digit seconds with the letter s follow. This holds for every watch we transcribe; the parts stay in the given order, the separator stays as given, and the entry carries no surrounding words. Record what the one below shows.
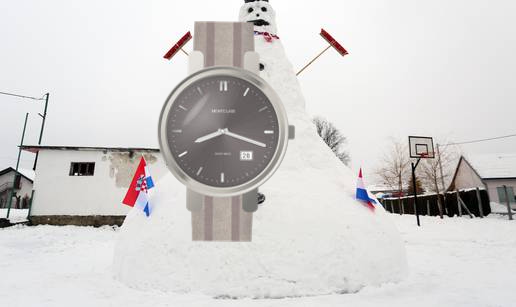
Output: 8h18
